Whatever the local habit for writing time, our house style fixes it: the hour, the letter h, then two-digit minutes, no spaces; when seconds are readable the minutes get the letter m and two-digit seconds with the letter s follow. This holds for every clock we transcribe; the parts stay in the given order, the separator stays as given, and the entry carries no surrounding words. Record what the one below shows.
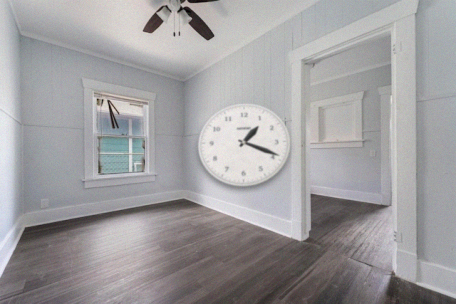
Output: 1h19
